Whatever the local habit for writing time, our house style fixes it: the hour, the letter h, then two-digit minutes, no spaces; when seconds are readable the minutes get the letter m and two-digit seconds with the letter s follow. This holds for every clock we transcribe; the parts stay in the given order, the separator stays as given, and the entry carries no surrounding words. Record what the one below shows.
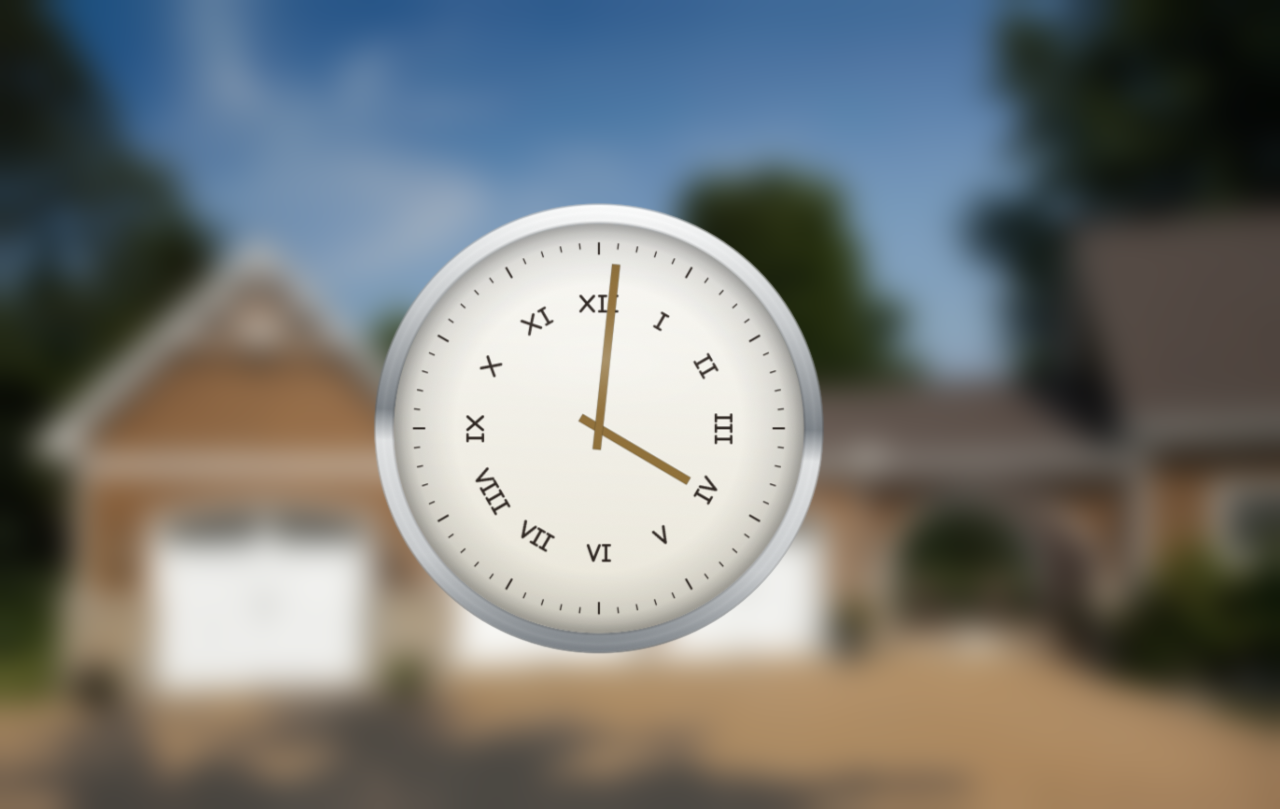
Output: 4h01
